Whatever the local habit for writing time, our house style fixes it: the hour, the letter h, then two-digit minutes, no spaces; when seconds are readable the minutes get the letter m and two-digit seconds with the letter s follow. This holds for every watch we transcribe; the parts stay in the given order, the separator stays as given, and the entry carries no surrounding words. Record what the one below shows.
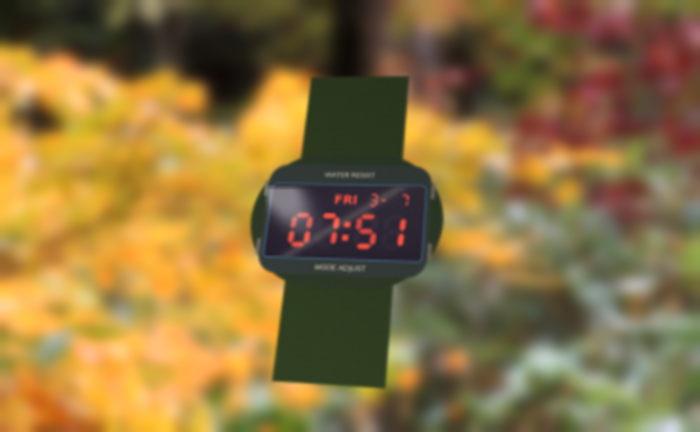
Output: 7h51
